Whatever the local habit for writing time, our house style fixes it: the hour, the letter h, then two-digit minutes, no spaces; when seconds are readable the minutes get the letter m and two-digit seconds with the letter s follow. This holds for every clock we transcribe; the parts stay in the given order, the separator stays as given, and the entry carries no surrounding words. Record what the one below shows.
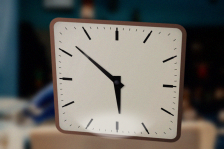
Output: 5h52
